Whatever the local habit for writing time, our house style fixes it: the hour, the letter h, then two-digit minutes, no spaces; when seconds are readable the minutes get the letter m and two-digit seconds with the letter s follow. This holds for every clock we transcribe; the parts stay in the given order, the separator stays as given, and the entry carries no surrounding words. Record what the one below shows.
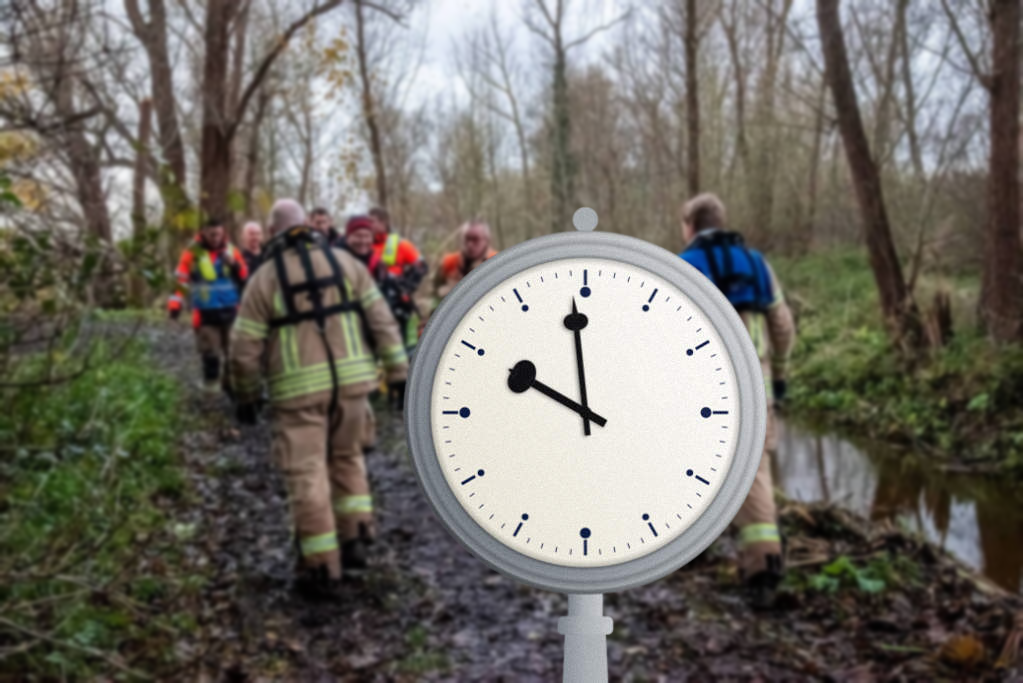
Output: 9h59
